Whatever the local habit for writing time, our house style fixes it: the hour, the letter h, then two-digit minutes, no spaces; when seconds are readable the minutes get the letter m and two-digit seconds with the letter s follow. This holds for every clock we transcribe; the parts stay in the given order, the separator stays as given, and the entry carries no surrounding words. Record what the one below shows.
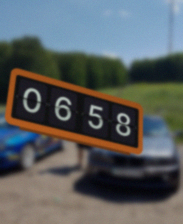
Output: 6h58
